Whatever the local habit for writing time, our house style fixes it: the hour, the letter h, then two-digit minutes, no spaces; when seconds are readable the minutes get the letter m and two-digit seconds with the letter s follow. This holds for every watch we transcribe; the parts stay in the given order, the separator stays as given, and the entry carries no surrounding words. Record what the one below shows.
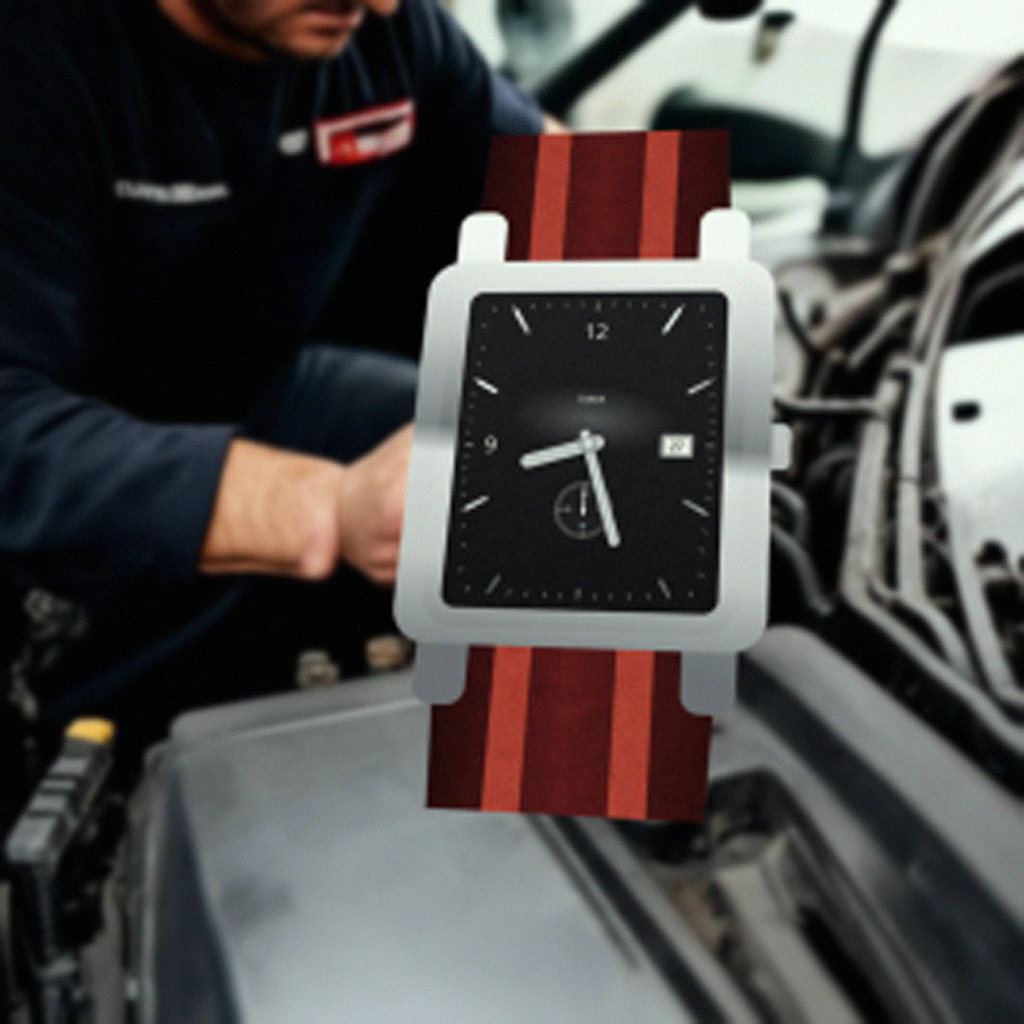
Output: 8h27
